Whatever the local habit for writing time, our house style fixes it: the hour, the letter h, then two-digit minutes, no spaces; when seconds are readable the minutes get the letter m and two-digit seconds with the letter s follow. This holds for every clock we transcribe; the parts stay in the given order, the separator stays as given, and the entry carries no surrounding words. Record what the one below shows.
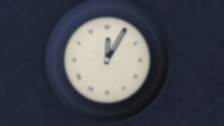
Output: 12h05
